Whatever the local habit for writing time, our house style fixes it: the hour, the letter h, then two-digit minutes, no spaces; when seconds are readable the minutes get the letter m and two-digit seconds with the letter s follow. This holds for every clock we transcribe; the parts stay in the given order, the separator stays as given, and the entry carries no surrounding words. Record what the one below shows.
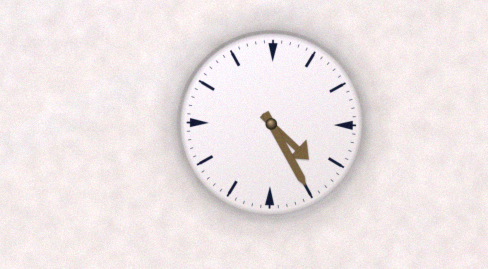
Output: 4h25
